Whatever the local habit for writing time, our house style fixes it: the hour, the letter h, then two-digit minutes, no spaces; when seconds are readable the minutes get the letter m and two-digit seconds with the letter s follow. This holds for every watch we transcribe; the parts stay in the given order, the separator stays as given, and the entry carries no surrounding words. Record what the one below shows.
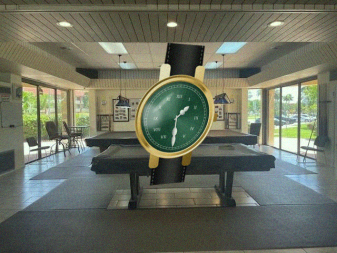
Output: 1h30
